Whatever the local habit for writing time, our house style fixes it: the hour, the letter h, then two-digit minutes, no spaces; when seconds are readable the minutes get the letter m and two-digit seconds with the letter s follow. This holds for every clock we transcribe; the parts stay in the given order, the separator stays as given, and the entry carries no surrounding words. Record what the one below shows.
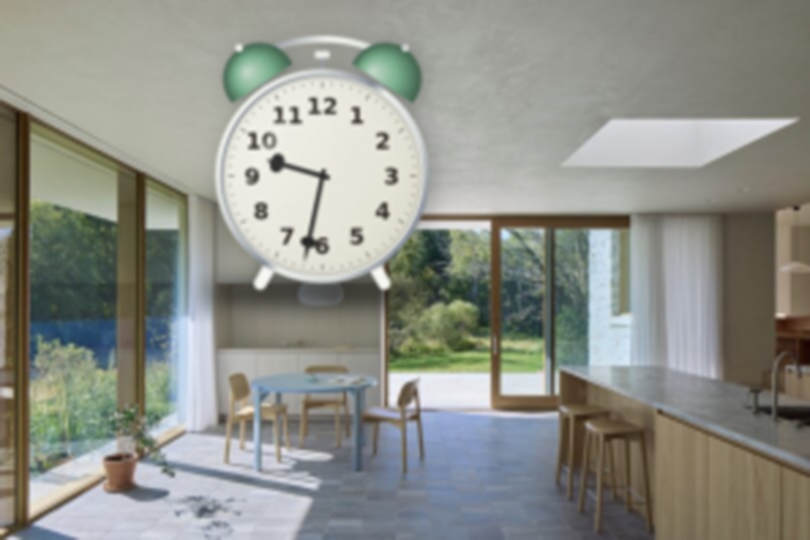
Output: 9h32
